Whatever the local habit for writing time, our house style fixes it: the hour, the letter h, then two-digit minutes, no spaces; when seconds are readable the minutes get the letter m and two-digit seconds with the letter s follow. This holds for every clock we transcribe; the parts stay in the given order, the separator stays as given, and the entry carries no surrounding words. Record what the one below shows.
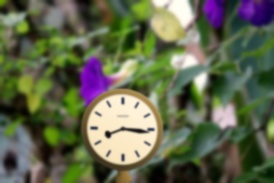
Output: 8h16
